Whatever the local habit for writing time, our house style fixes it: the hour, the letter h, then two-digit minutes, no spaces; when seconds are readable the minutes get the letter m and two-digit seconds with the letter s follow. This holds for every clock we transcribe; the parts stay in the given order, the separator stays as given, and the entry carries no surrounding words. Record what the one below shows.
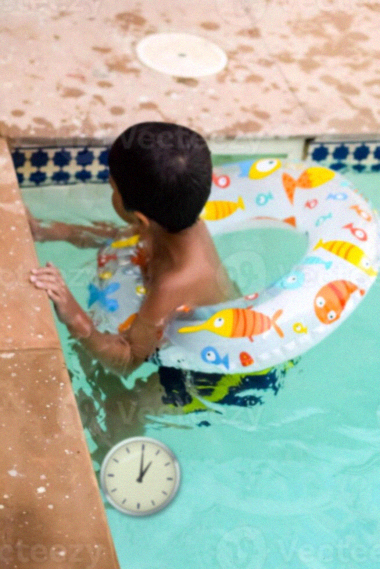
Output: 1h00
